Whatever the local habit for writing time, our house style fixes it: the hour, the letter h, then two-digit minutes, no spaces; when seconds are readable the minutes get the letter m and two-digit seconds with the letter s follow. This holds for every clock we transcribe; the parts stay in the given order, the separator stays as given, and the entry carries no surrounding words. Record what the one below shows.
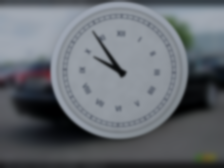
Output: 9h54
